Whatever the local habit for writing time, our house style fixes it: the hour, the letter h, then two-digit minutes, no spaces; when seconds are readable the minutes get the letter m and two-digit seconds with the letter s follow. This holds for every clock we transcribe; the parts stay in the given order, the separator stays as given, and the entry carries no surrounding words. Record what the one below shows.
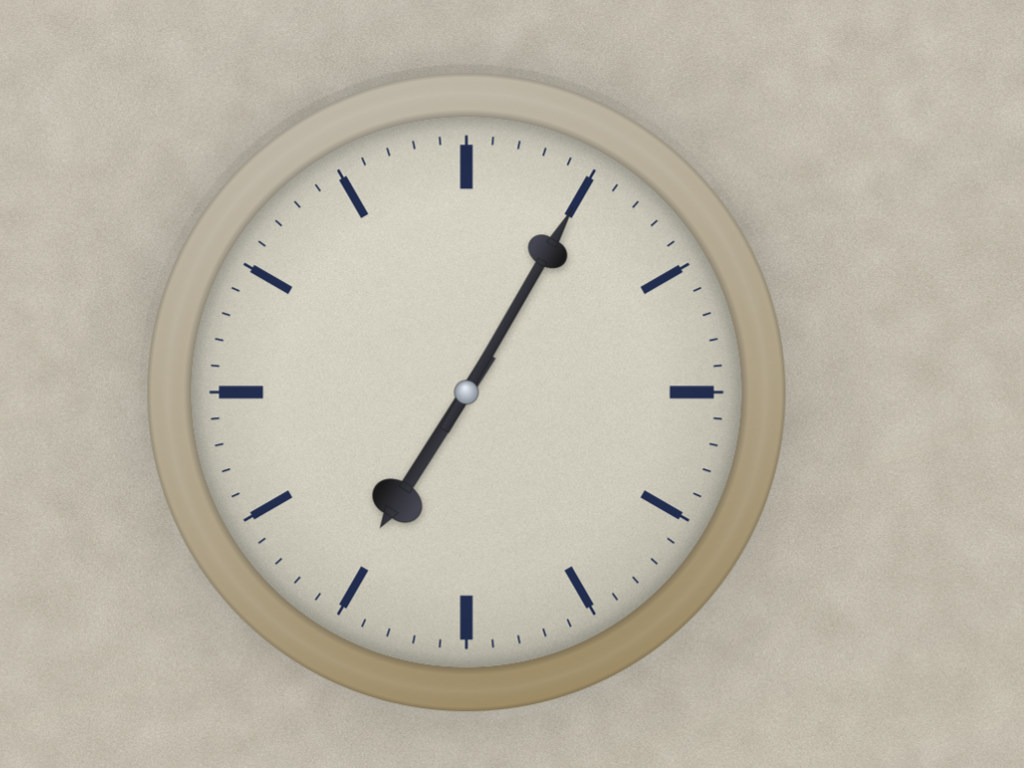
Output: 7h05
